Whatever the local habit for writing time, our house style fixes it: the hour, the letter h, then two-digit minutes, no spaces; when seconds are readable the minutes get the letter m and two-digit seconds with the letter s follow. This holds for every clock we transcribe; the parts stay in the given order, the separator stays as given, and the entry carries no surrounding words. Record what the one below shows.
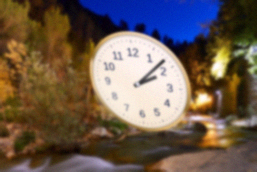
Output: 2h08
